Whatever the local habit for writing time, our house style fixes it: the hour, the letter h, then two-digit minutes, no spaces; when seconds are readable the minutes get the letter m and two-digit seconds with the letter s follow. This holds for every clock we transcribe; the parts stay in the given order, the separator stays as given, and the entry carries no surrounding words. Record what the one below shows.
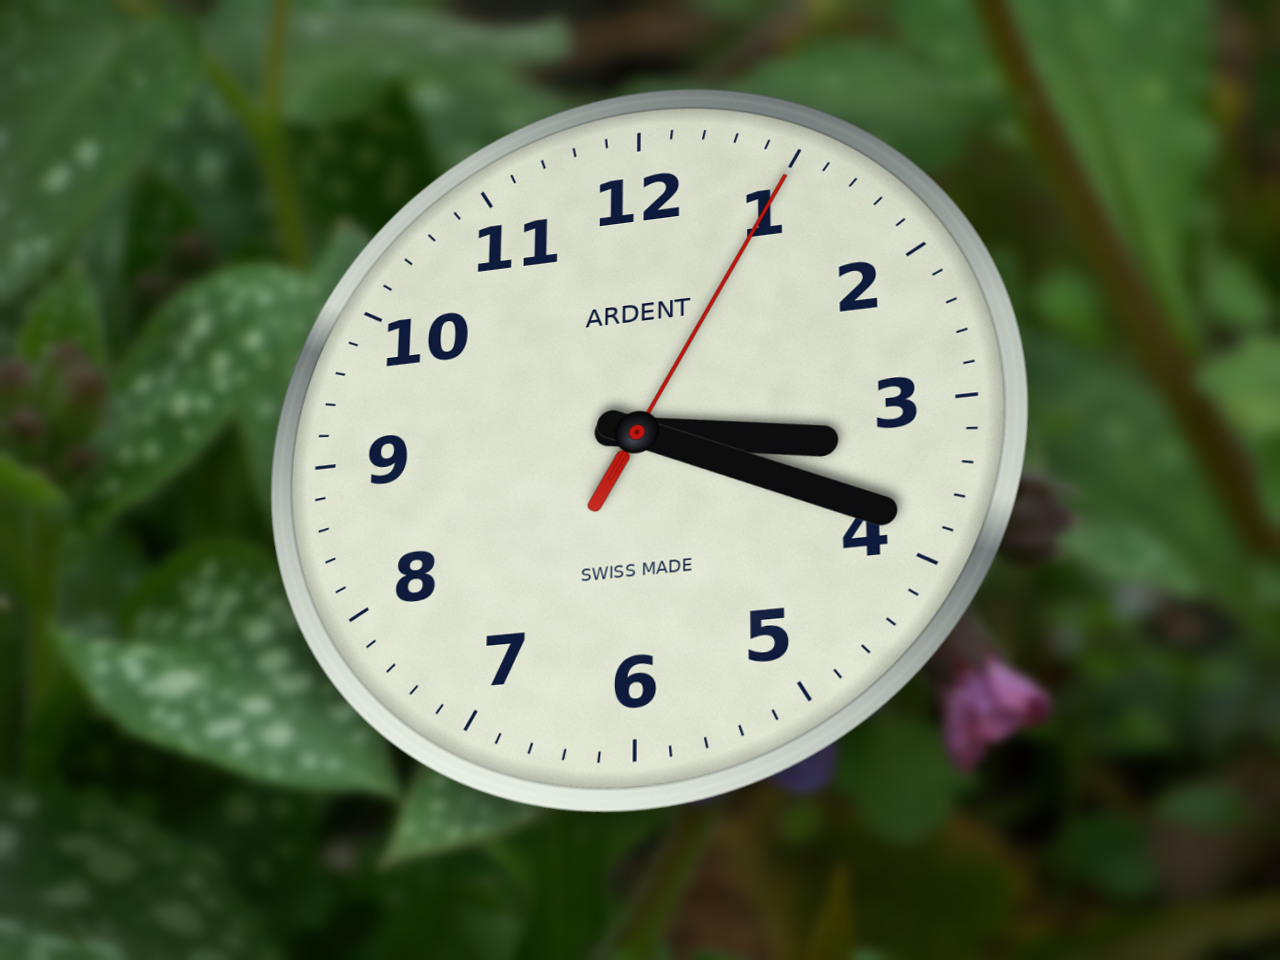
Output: 3h19m05s
